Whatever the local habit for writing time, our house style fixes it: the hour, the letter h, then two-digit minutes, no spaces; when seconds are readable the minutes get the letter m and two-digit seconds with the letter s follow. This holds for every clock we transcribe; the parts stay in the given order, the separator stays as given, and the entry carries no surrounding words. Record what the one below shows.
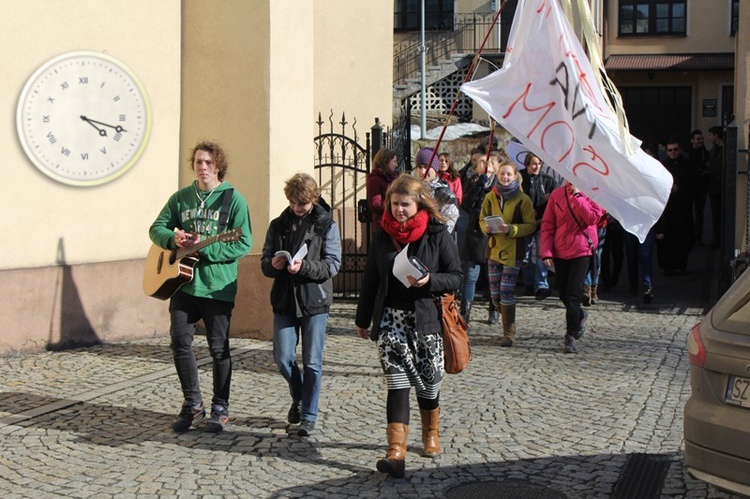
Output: 4h18
